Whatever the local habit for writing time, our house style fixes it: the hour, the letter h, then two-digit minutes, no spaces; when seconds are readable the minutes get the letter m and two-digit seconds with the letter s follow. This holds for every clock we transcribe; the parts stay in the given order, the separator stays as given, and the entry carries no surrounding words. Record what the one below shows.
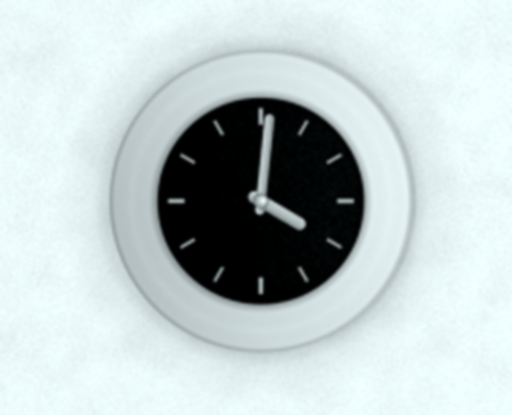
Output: 4h01
